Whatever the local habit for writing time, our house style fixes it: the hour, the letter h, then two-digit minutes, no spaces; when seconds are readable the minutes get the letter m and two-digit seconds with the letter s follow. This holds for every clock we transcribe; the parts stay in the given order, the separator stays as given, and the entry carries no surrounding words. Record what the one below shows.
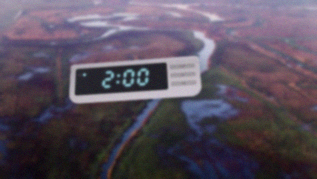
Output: 2h00
